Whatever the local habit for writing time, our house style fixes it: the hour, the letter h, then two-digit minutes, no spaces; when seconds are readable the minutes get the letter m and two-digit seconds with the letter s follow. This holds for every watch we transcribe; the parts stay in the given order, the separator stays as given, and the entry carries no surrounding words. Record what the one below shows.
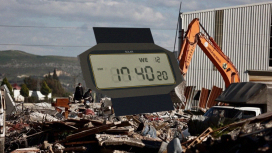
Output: 17h40m20s
